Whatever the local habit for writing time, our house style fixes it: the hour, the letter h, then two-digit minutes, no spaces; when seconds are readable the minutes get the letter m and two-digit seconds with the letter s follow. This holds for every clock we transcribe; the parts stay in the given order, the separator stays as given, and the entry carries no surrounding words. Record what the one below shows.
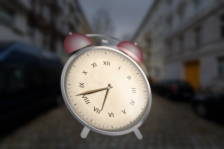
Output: 6h42
